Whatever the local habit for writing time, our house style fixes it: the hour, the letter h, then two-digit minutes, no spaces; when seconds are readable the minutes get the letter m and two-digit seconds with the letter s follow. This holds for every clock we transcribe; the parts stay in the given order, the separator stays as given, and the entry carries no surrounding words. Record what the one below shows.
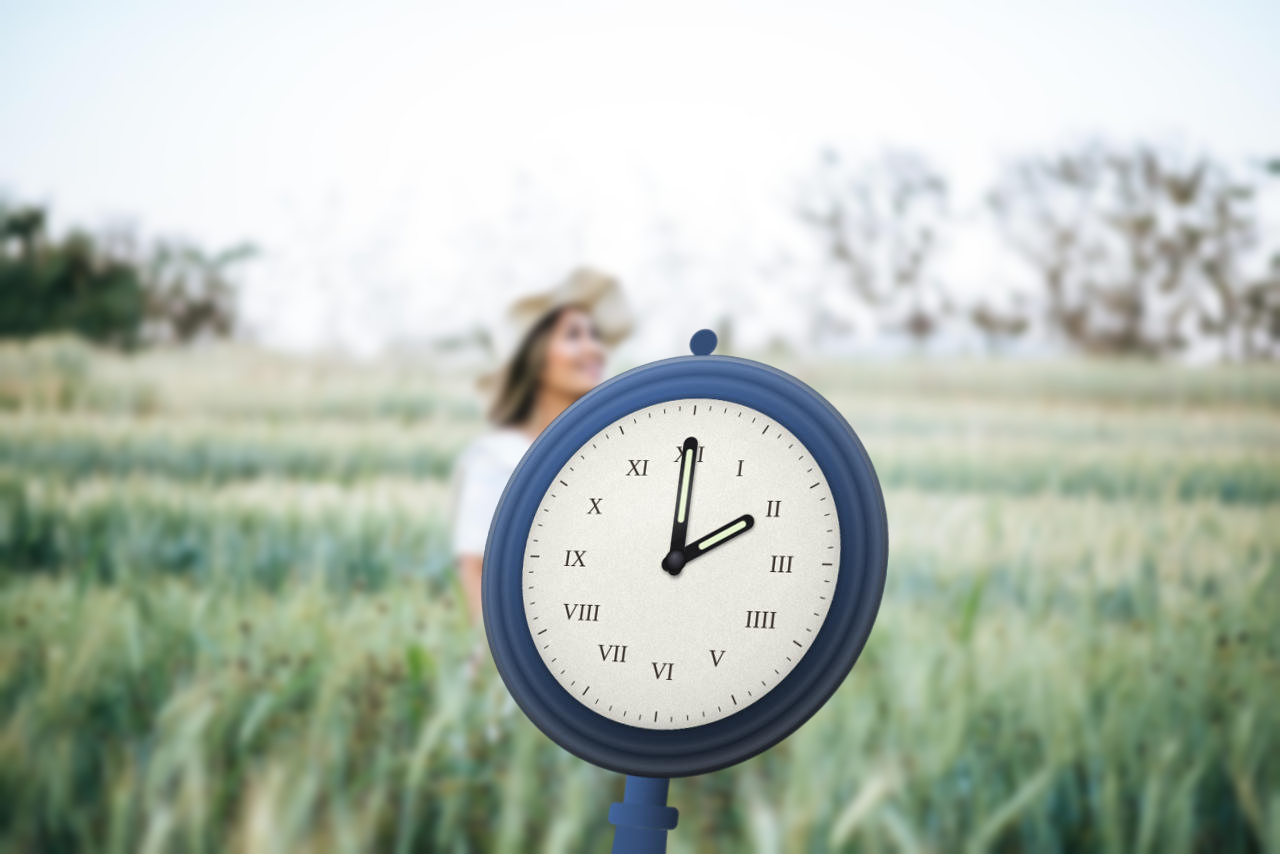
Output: 2h00
